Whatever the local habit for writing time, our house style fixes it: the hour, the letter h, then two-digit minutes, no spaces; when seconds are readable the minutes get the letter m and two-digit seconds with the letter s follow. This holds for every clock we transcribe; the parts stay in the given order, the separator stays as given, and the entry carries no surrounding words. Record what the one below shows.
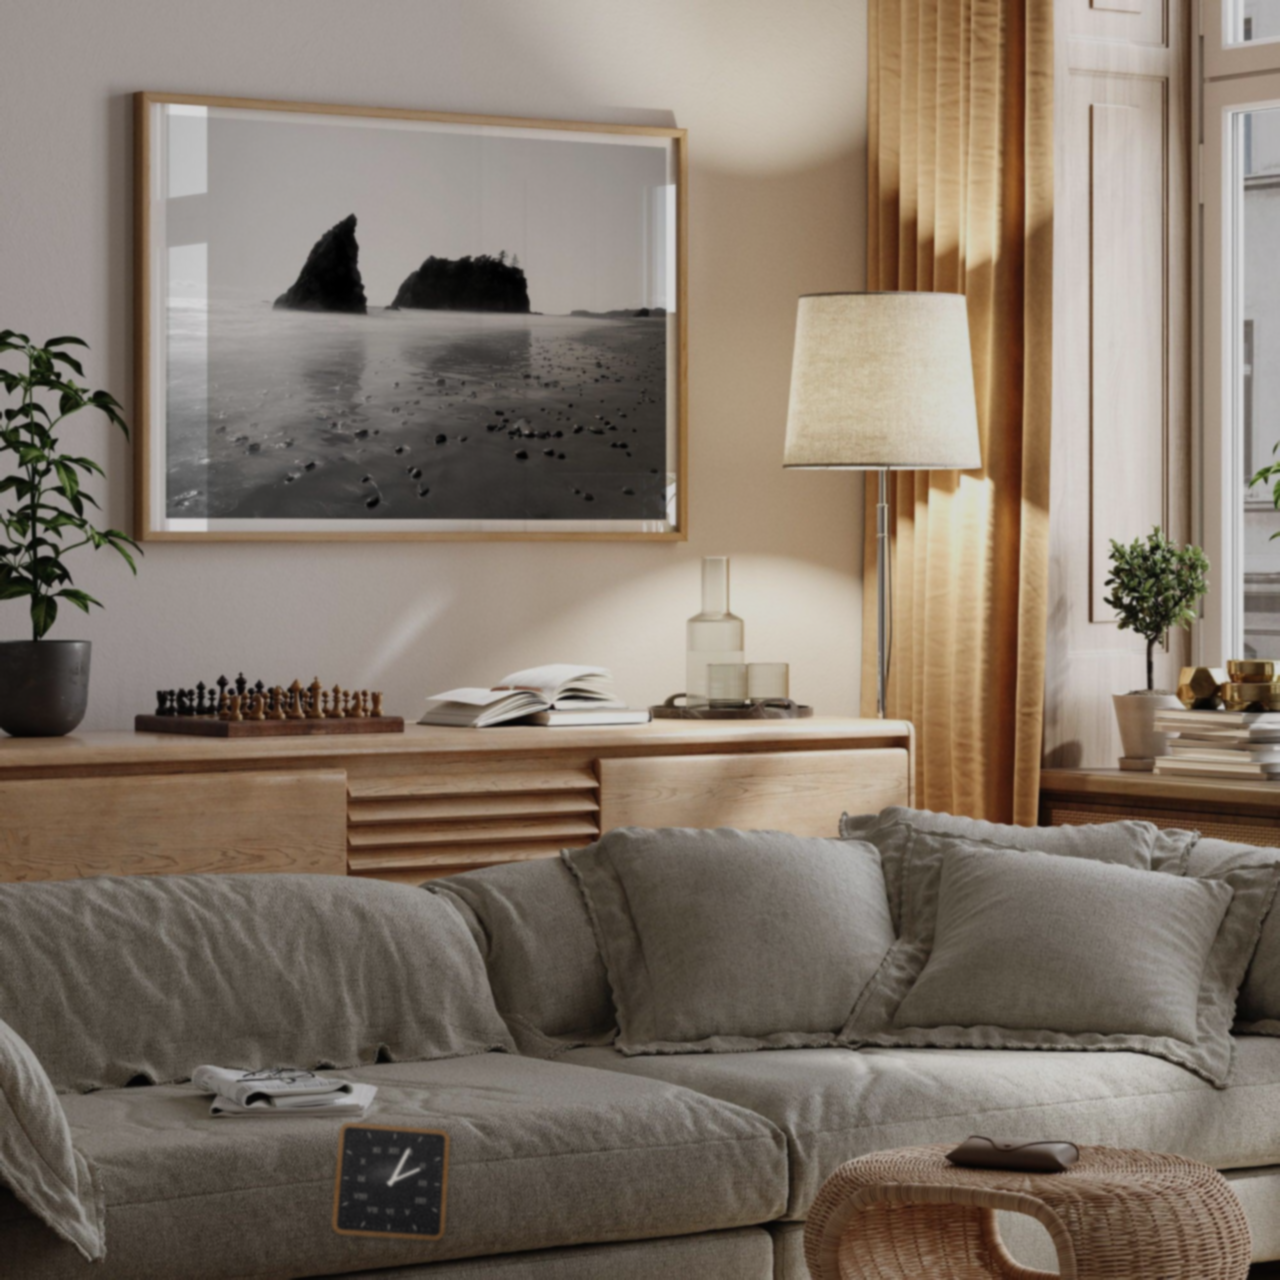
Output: 2h04
